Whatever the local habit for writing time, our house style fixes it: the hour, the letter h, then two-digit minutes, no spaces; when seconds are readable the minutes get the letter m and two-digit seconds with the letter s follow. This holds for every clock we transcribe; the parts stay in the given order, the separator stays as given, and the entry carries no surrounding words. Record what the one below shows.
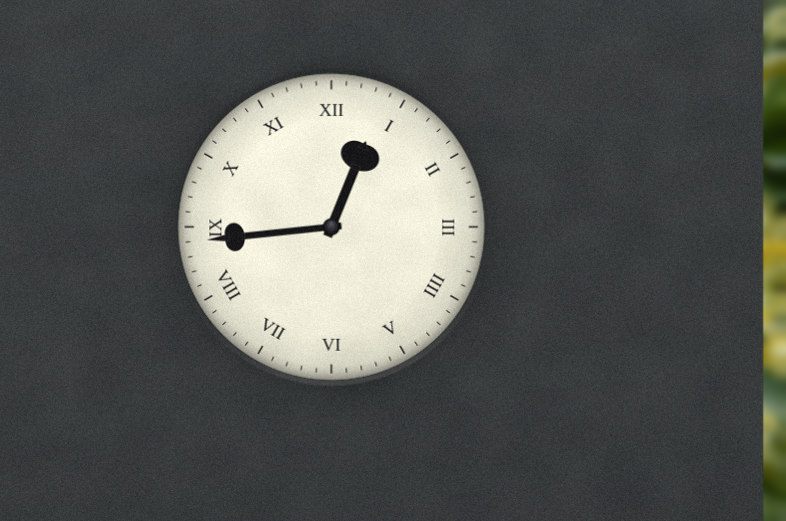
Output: 12h44
